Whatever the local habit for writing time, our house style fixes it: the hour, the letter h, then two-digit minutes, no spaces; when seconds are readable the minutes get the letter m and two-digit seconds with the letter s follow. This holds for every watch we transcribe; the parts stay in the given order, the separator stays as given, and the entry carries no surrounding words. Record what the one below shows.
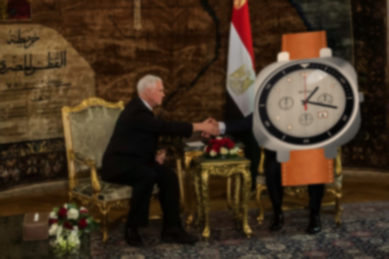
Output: 1h18
